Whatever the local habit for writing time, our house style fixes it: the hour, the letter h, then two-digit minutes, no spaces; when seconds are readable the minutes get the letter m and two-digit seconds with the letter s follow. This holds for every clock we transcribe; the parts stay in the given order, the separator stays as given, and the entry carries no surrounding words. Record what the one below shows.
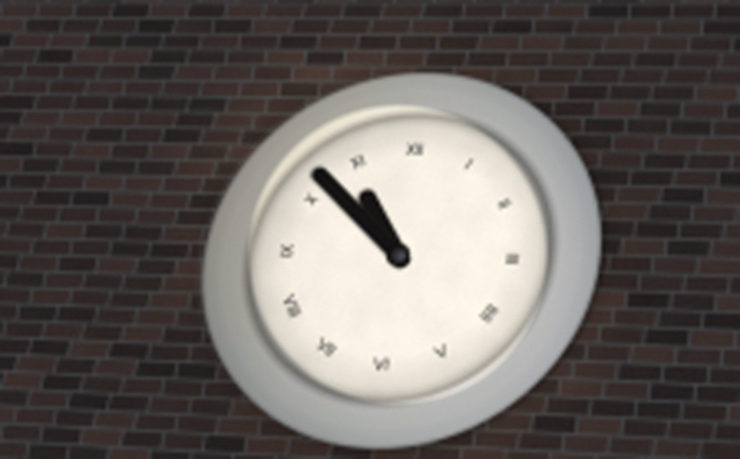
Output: 10h52
